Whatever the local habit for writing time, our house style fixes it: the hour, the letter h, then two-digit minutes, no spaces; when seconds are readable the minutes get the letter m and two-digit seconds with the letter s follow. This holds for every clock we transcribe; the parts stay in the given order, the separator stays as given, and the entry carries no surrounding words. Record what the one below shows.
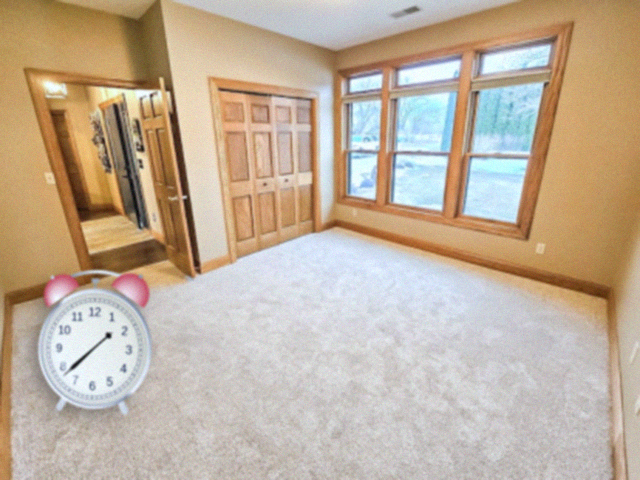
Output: 1h38
